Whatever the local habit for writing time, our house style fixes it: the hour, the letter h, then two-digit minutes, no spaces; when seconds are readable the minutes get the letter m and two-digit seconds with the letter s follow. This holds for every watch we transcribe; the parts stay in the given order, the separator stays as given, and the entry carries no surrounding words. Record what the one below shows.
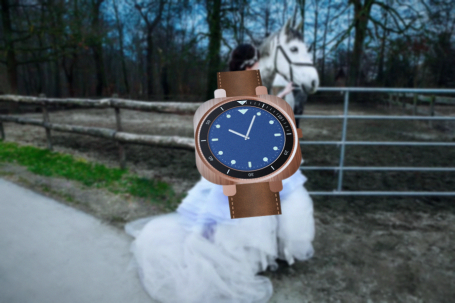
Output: 10h04
